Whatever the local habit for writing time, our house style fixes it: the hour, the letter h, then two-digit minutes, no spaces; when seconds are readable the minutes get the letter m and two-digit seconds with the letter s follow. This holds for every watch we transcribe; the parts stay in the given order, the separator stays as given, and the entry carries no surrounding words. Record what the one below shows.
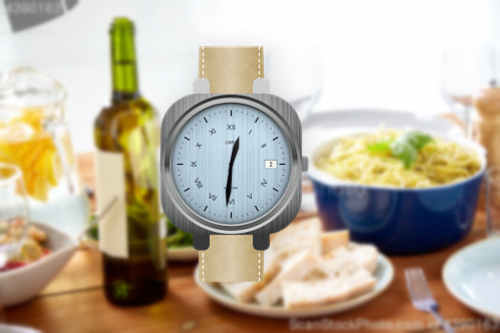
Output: 12h31
